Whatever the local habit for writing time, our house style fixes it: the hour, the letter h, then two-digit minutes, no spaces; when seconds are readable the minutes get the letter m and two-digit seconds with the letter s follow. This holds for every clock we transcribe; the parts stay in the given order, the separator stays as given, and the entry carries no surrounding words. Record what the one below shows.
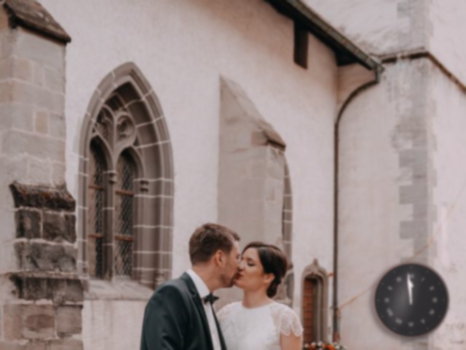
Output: 11h59
